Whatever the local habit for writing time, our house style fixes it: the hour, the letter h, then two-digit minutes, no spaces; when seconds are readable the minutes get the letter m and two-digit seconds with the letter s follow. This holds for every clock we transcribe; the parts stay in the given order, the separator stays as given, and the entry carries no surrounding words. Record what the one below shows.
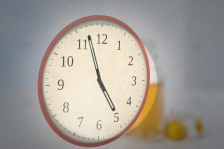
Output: 4h57
